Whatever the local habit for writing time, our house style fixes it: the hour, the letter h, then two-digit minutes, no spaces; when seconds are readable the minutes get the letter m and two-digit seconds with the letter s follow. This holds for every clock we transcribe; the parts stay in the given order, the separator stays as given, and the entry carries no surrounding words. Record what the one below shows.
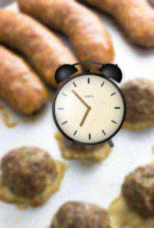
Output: 6h53
